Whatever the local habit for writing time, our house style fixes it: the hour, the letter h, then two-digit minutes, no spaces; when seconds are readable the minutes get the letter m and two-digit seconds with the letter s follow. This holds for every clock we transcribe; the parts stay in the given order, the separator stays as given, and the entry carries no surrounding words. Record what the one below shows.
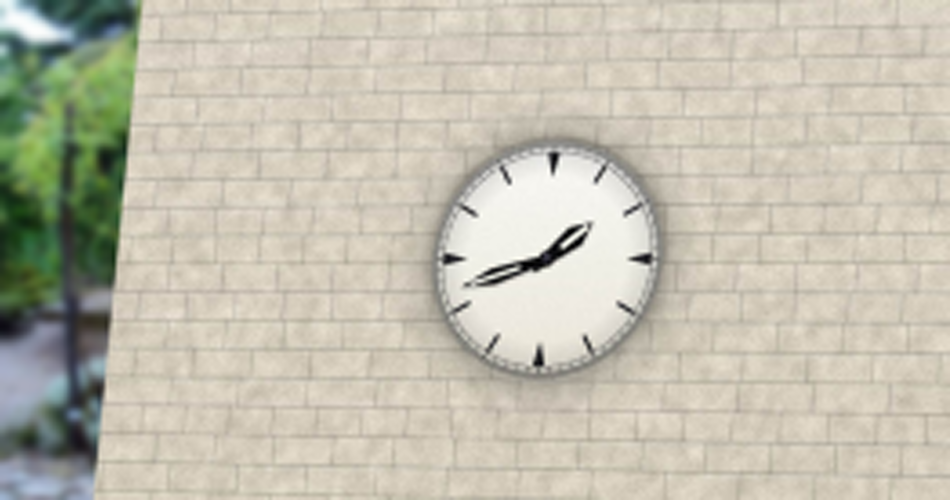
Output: 1h42
